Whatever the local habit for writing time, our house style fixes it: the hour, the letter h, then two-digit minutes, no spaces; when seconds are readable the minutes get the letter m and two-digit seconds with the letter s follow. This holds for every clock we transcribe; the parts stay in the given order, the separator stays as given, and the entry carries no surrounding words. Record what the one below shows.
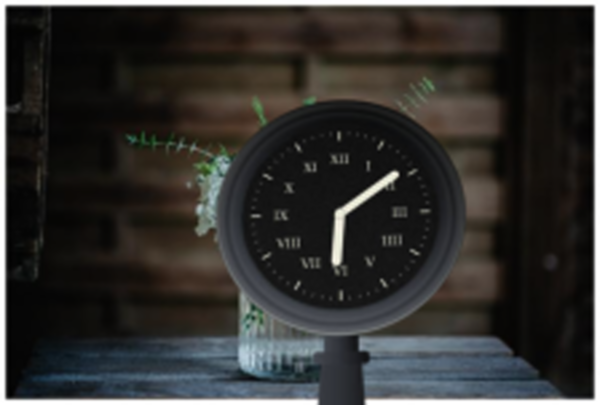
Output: 6h09
